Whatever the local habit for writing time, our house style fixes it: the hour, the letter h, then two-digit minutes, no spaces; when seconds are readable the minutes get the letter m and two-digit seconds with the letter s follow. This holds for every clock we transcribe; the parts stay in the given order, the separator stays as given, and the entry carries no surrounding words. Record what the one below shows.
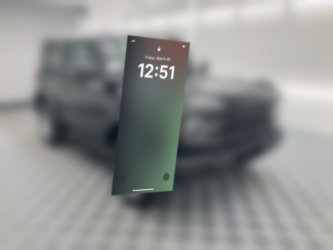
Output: 12h51
